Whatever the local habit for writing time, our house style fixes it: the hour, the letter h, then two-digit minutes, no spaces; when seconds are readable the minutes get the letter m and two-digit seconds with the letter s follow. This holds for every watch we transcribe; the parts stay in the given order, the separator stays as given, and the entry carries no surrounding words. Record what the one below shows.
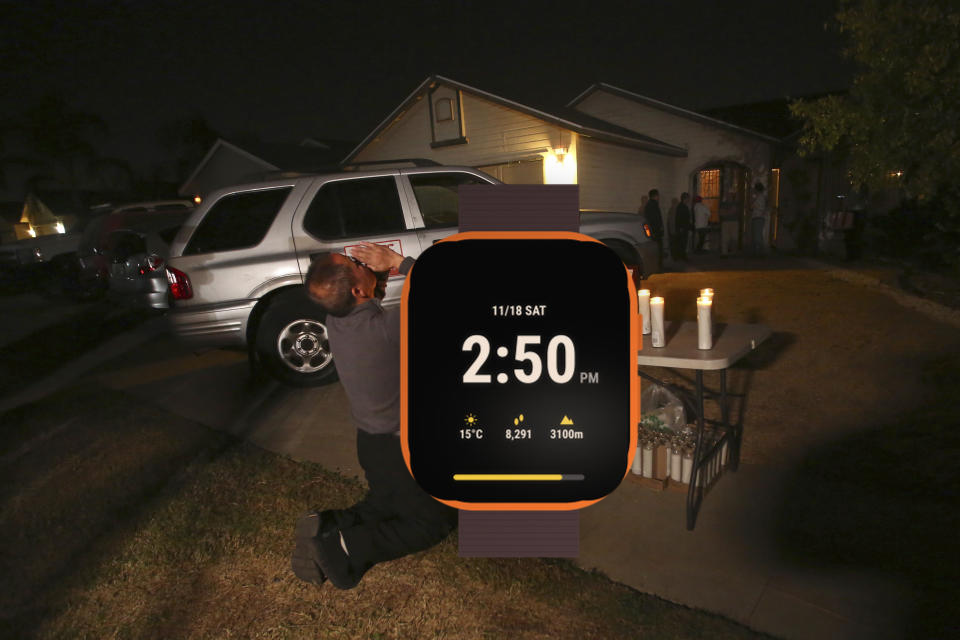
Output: 2h50
